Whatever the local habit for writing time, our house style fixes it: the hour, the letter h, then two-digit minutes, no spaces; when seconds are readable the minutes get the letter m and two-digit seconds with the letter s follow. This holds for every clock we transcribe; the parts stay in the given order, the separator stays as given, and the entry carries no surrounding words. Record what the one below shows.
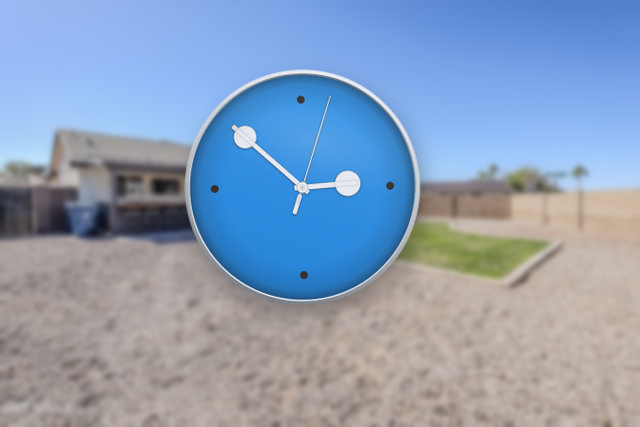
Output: 2h52m03s
